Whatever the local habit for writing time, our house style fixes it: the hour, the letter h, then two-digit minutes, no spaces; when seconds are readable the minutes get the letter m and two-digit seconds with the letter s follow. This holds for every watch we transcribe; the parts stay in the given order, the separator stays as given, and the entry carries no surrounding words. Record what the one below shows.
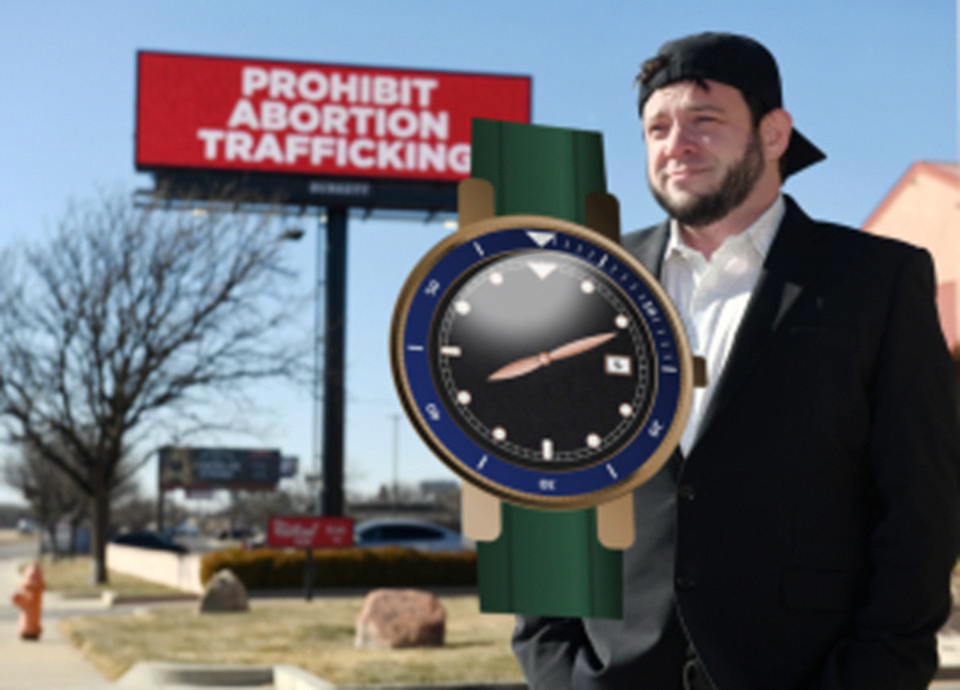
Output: 8h11
